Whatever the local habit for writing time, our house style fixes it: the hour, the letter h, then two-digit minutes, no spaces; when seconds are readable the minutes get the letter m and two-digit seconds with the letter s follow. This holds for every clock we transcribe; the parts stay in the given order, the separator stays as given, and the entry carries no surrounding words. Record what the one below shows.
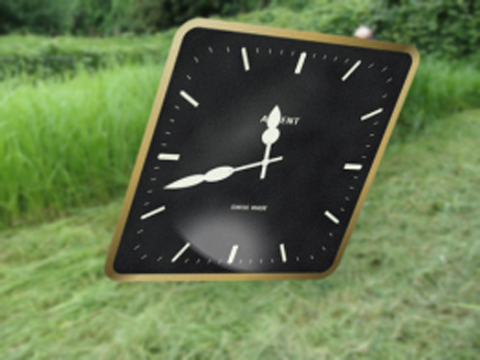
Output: 11h42
